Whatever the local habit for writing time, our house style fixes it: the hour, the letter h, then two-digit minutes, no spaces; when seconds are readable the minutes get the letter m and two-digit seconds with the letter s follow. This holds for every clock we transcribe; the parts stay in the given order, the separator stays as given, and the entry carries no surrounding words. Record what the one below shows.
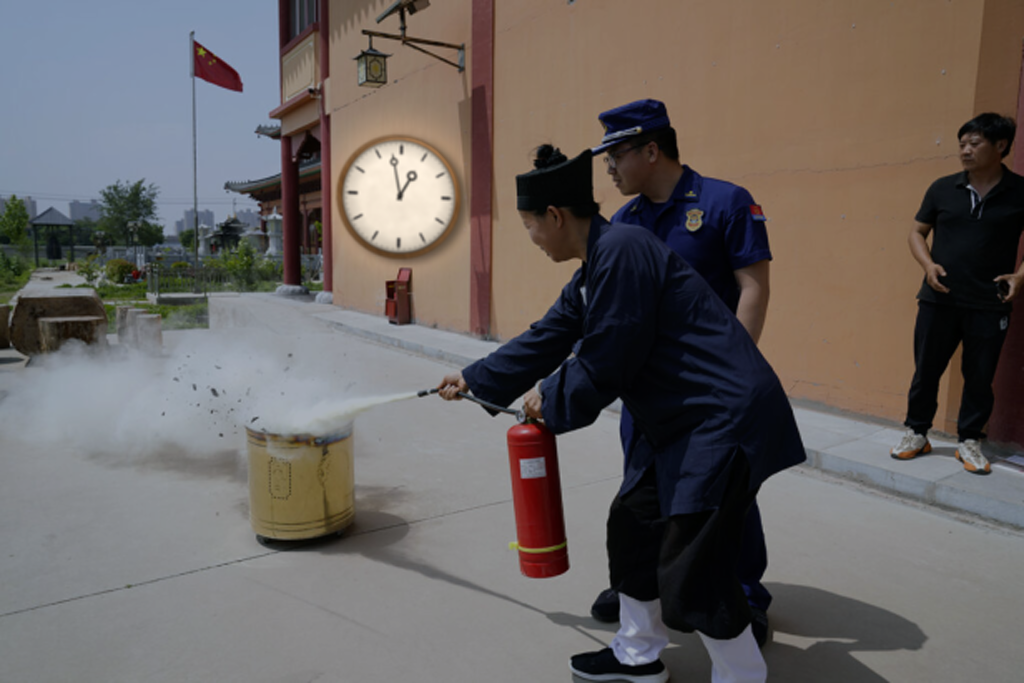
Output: 12h58
